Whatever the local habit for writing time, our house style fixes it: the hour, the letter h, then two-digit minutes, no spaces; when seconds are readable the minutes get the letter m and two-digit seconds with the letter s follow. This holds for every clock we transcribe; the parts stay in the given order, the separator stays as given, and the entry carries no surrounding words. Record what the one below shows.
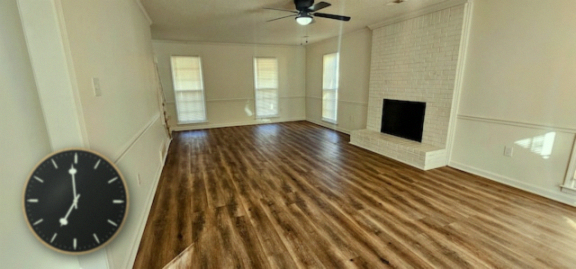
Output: 6h59
